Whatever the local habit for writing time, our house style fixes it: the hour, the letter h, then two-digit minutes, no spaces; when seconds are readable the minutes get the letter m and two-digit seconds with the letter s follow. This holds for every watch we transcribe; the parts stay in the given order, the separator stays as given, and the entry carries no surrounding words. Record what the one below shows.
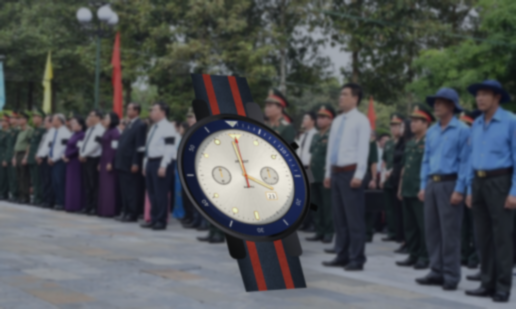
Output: 3h59
